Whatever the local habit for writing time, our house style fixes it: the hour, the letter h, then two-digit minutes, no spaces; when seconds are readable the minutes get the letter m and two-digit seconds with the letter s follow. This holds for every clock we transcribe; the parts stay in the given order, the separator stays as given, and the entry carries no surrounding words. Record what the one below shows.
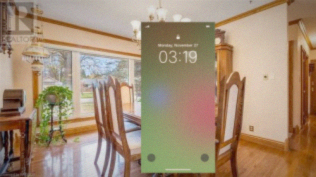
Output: 3h19
